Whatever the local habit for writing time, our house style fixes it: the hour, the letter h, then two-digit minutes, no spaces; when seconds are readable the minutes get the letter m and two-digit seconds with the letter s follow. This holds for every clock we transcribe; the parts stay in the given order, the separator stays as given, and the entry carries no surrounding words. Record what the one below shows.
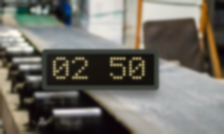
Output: 2h50
